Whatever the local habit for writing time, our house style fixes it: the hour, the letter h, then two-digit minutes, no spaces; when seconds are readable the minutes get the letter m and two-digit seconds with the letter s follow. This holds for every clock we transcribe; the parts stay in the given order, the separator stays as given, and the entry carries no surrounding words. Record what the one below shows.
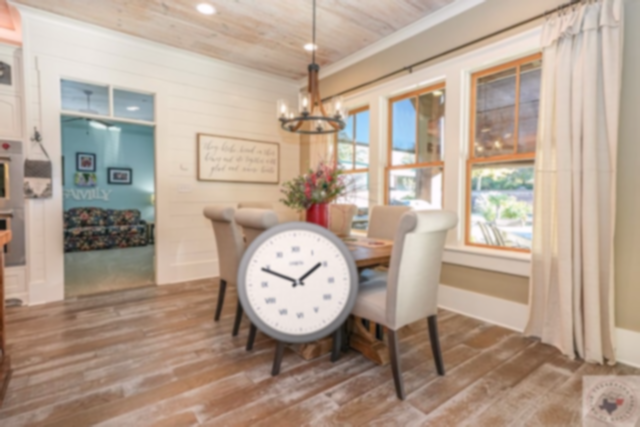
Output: 1h49
